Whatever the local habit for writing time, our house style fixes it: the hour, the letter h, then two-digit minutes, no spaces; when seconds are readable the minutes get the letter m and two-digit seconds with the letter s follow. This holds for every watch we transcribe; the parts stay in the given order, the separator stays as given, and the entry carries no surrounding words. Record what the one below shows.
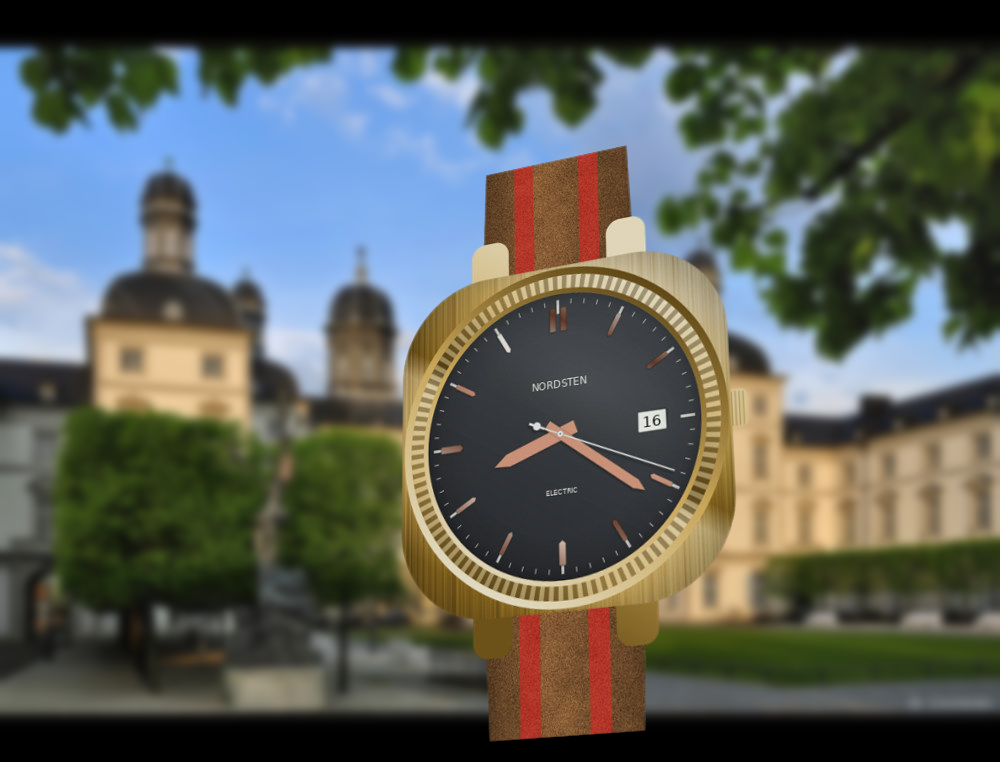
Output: 8h21m19s
